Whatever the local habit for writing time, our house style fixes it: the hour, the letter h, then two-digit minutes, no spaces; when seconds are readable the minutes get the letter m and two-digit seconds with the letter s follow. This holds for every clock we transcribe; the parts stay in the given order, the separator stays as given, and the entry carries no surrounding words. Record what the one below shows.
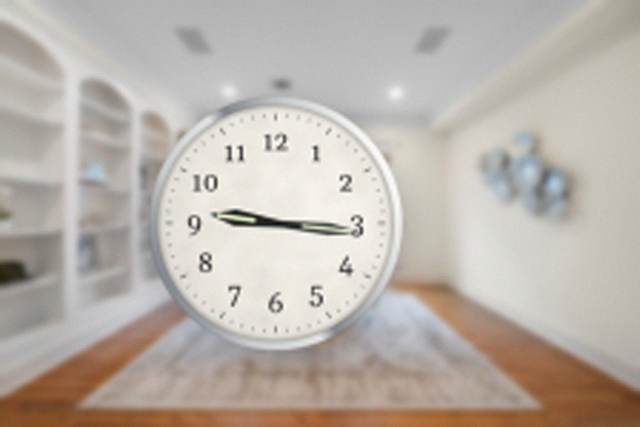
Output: 9h16
